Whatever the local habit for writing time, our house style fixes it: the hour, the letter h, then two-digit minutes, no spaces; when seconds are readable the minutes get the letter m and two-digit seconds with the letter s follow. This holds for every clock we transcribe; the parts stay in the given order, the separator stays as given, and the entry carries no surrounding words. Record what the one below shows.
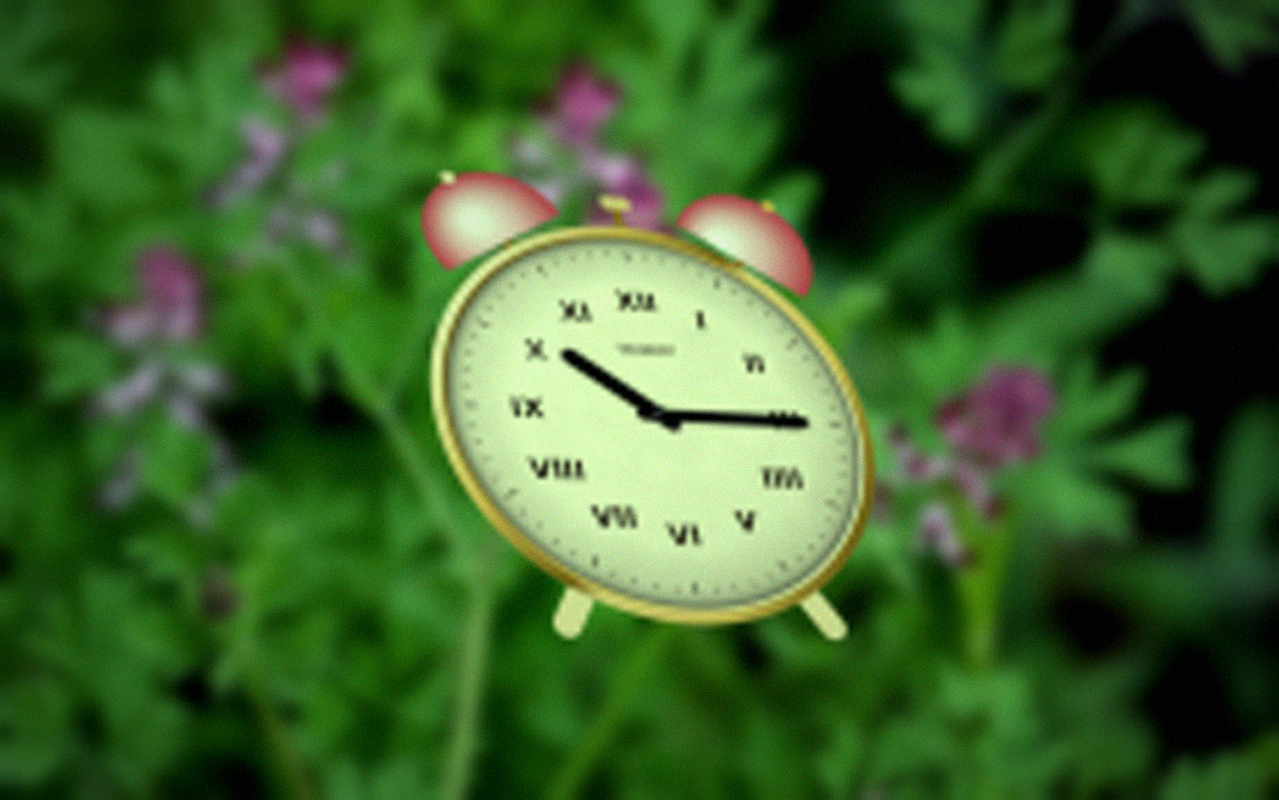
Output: 10h15
